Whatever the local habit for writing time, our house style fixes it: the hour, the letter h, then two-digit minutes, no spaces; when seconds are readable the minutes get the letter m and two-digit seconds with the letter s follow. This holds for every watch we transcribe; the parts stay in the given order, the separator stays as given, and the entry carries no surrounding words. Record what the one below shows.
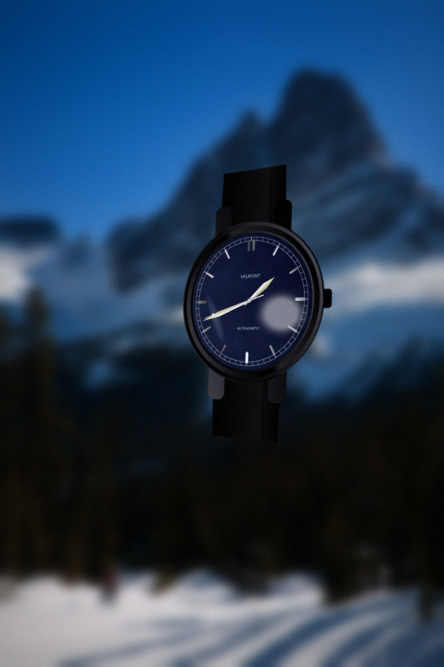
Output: 1h41m42s
